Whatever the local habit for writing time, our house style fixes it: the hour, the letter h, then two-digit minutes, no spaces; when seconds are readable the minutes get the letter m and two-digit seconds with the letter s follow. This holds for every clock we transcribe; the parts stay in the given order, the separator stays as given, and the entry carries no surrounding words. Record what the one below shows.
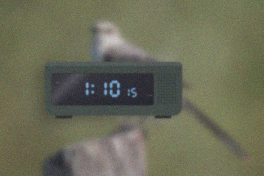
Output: 1h10m15s
